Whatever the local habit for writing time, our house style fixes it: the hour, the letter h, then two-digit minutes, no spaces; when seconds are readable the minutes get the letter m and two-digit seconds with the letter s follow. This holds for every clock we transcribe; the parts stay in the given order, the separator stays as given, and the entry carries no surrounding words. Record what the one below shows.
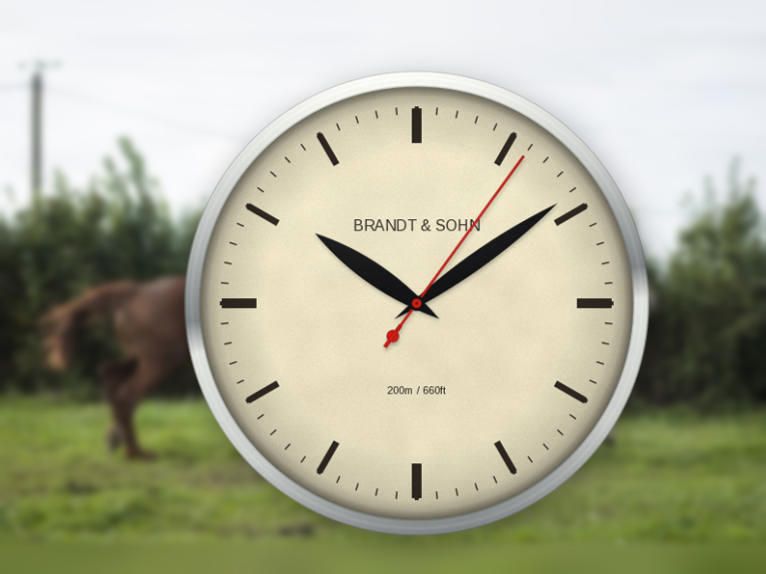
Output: 10h09m06s
